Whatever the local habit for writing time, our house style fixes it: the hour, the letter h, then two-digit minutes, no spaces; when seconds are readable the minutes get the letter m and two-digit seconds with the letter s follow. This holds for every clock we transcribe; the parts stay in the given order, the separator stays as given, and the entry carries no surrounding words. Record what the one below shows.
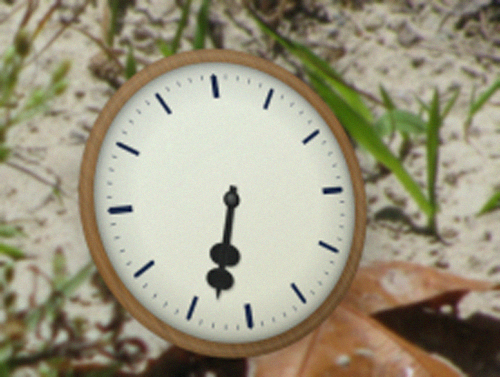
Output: 6h33
